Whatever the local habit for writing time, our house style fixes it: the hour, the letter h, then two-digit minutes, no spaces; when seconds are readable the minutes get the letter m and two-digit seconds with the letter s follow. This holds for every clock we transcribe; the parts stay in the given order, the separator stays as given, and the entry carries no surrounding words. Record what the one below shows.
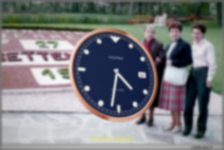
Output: 4h32
